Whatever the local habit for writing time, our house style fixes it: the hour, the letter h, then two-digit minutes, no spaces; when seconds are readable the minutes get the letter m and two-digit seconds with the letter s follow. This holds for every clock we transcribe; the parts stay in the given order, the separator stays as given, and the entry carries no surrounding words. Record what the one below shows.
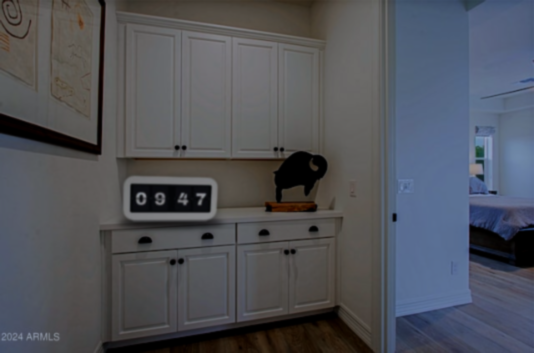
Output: 9h47
